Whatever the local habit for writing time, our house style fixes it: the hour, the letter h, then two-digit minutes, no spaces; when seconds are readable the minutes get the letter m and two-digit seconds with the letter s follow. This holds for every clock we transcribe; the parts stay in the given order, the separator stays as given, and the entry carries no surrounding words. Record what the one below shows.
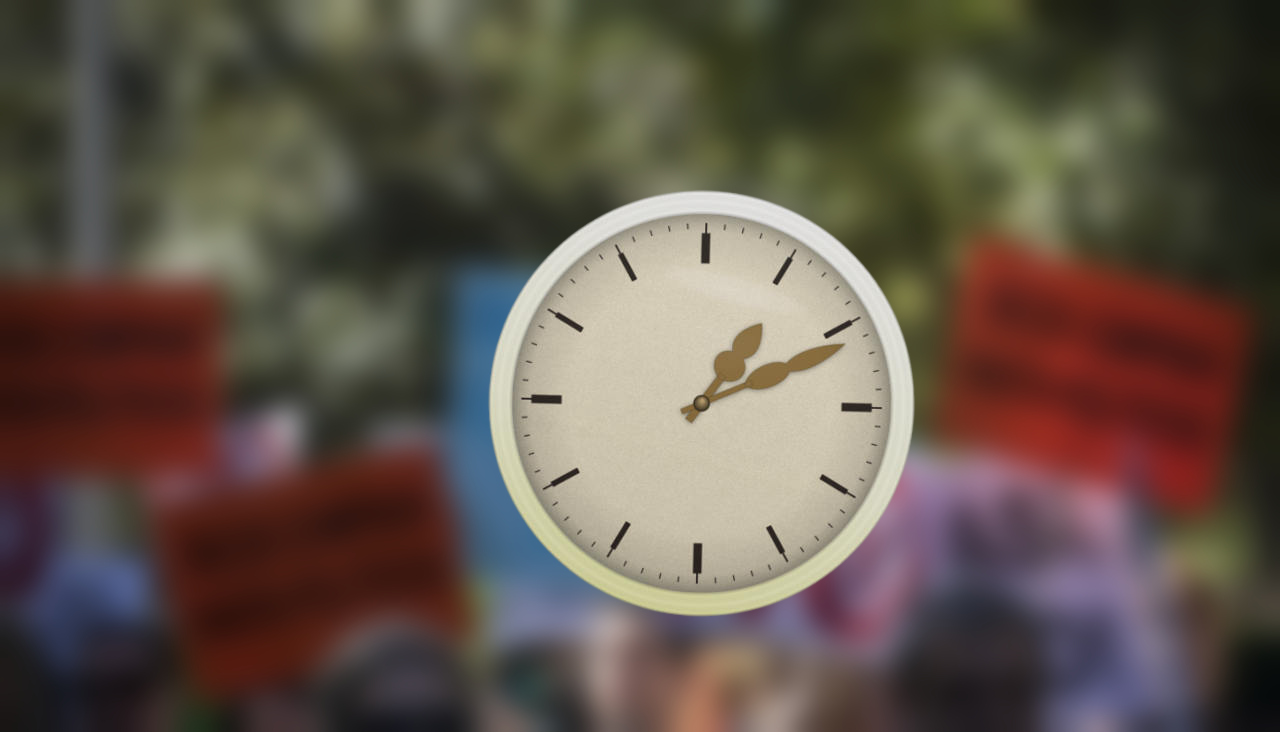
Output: 1h11
